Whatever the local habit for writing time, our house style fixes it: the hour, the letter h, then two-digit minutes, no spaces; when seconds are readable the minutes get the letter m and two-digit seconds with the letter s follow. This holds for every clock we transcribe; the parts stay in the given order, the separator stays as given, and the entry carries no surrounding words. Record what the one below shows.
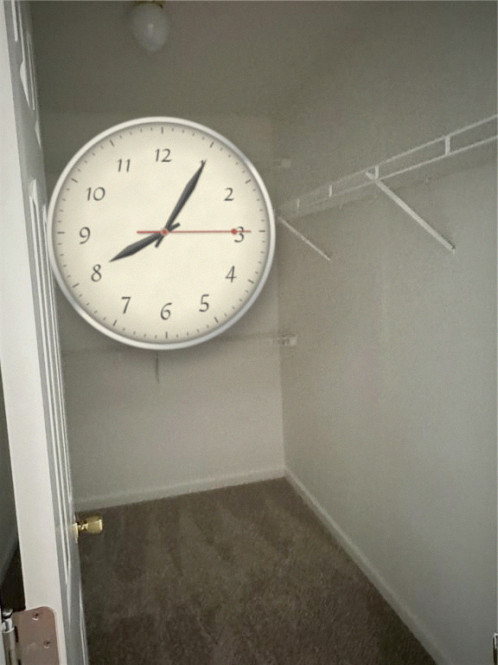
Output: 8h05m15s
